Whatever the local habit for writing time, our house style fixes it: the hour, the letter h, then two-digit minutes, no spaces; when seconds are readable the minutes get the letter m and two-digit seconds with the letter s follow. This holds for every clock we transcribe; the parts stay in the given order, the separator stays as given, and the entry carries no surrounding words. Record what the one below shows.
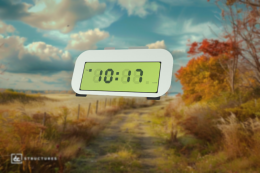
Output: 10h17
